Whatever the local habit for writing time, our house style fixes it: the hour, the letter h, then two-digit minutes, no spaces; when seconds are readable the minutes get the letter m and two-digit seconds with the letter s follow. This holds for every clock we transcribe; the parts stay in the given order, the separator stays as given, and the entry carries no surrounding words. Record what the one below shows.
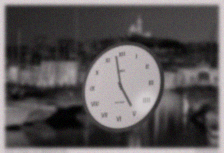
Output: 4h58
